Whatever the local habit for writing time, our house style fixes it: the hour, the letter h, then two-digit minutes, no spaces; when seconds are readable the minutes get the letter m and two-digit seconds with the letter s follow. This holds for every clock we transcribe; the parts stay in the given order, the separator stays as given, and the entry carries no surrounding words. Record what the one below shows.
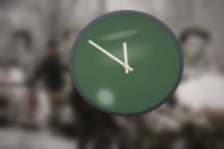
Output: 11h51
